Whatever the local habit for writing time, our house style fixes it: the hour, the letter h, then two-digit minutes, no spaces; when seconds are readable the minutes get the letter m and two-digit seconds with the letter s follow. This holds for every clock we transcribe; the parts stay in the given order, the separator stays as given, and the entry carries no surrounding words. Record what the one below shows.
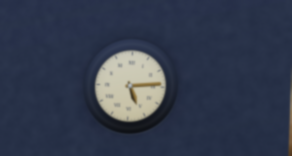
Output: 5h14
